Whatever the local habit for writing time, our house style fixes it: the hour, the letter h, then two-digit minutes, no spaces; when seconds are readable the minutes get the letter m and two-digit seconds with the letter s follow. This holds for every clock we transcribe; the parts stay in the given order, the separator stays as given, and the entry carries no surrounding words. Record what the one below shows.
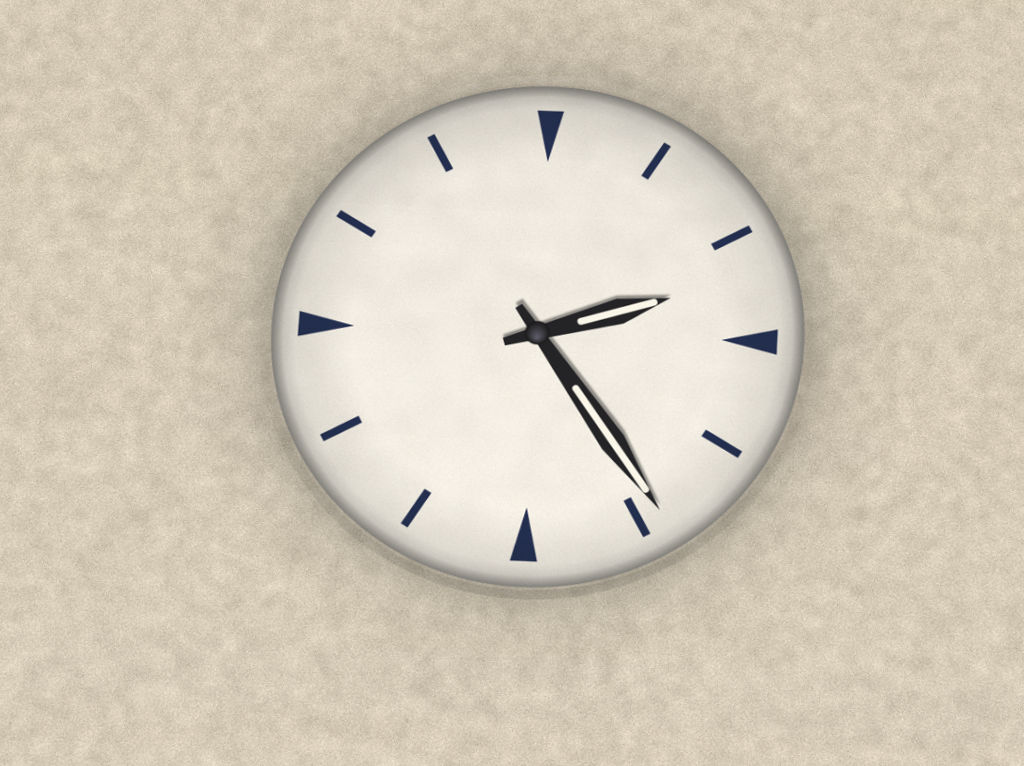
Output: 2h24
